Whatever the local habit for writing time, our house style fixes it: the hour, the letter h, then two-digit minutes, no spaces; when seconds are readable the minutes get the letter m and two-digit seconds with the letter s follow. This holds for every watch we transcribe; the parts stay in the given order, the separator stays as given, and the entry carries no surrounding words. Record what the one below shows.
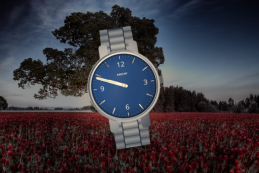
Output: 9h49
